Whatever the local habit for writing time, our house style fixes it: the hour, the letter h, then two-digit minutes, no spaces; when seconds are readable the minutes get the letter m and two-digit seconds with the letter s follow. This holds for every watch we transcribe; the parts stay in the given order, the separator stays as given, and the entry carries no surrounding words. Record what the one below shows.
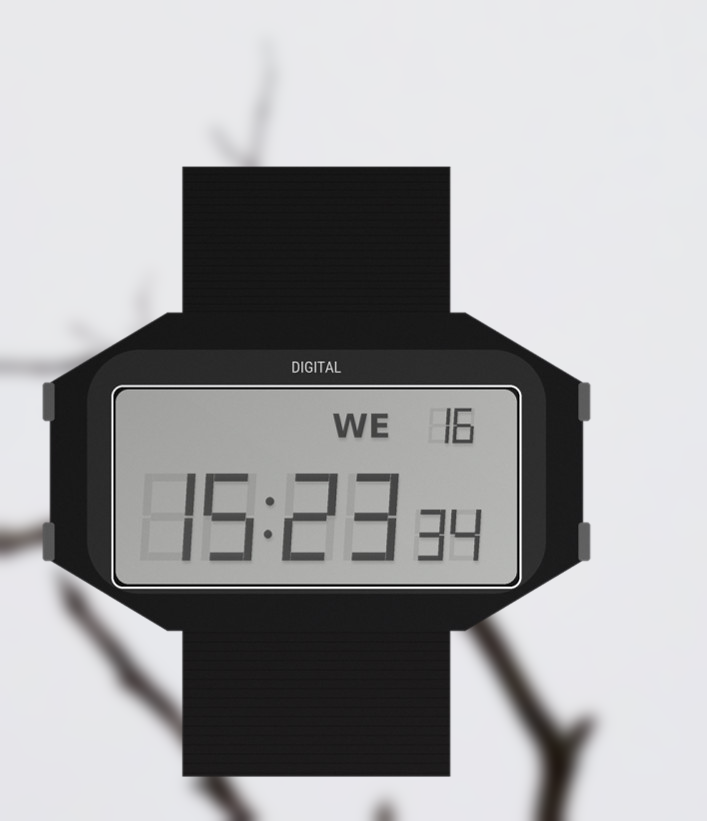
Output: 15h23m34s
